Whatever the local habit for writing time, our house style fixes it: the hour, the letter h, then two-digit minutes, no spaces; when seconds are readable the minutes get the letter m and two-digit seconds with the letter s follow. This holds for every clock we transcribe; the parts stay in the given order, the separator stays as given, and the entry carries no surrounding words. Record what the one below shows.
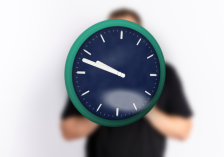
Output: 9h48
